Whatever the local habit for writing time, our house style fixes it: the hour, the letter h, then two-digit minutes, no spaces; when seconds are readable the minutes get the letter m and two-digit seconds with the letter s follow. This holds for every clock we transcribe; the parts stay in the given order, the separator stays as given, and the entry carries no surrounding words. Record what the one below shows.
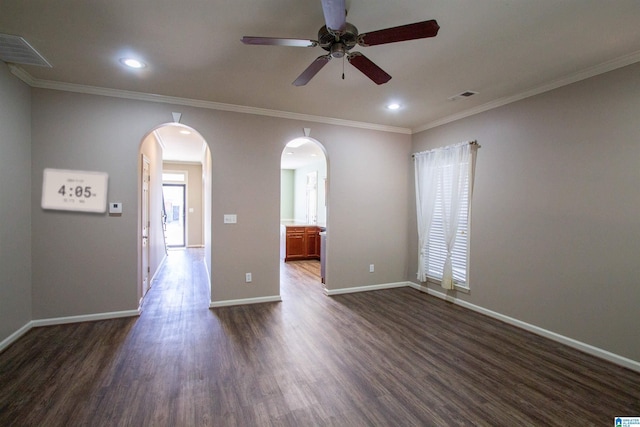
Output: 4h05
